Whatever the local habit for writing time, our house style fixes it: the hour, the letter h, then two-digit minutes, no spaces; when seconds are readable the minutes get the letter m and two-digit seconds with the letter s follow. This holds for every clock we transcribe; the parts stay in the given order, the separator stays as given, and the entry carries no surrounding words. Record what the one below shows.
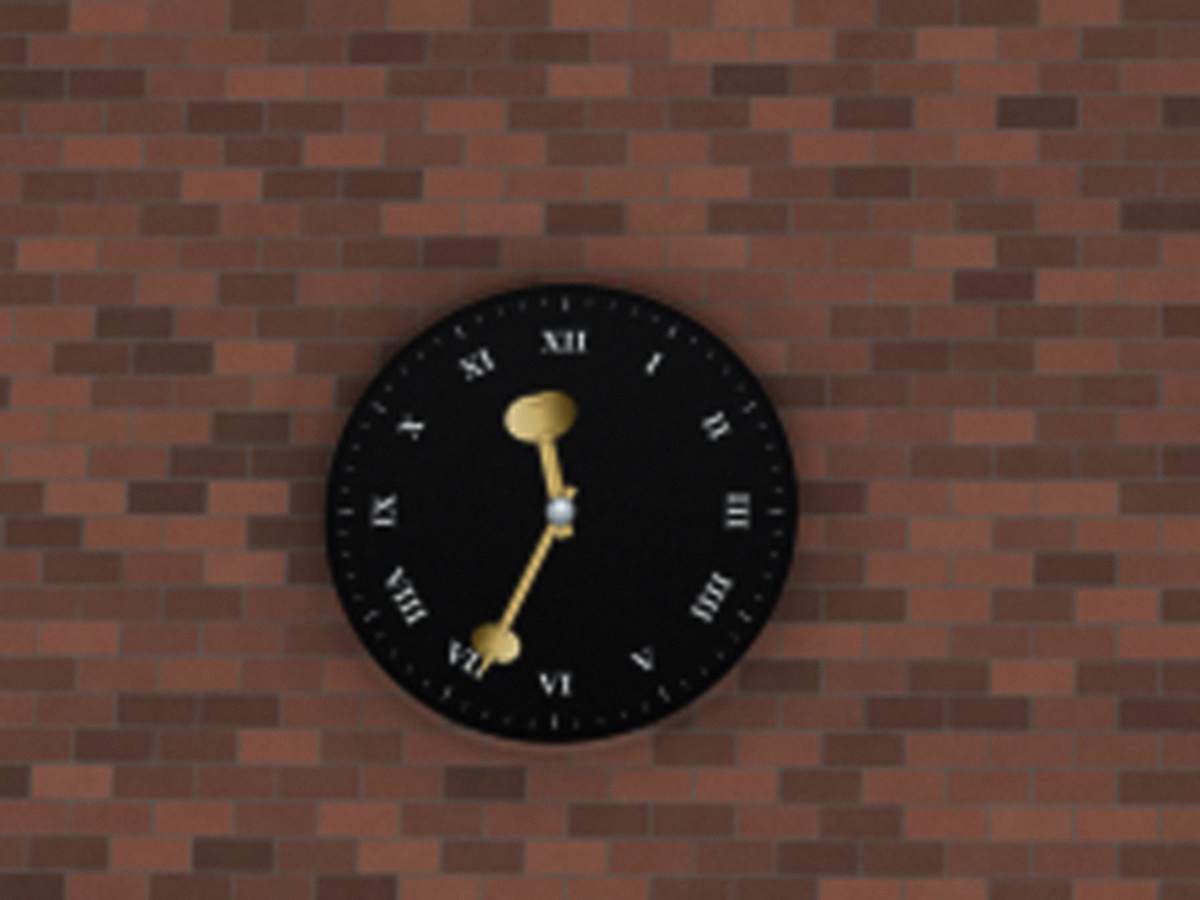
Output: 11h34
